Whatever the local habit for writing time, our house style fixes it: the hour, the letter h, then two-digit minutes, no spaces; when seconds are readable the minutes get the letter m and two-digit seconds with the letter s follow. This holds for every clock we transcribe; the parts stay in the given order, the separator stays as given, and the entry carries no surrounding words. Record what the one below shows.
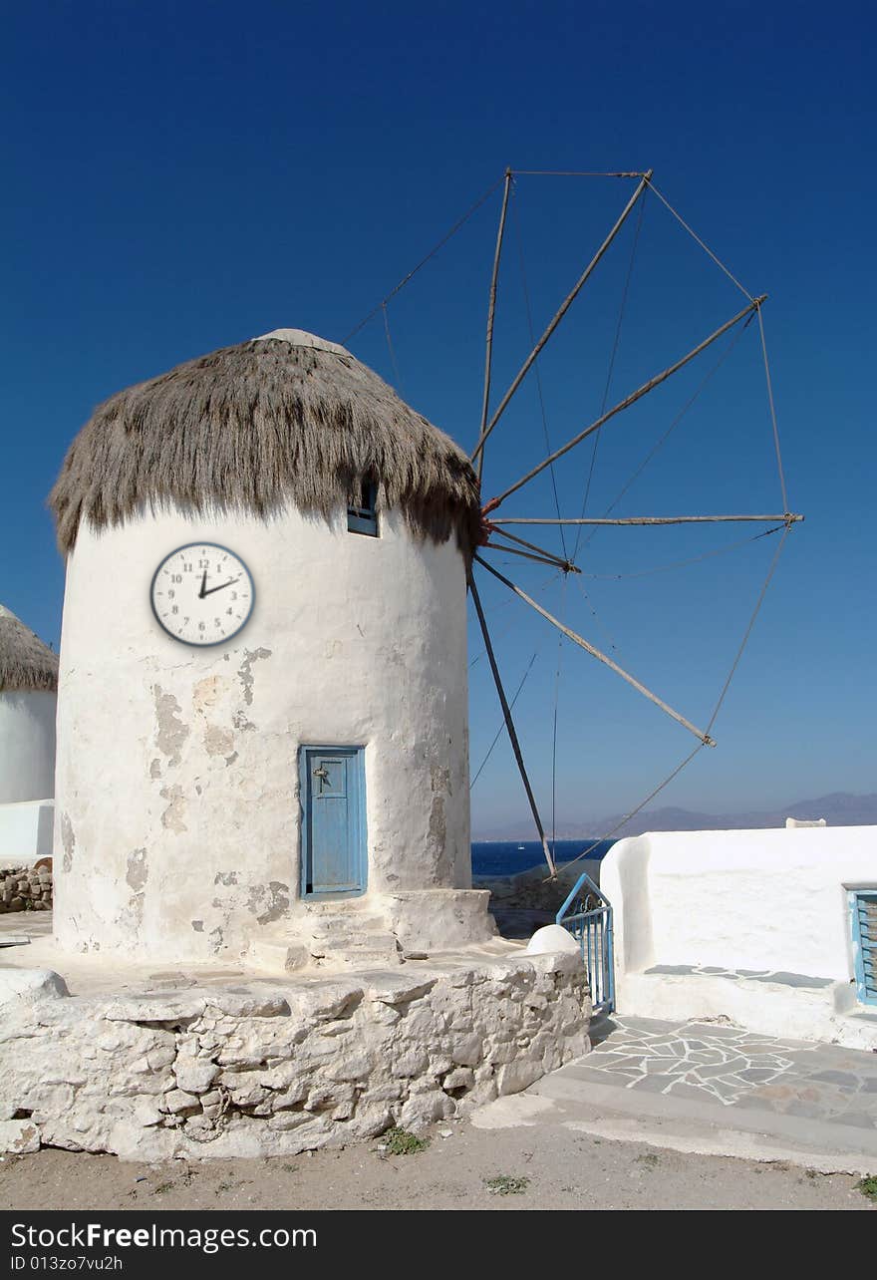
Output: 12h11
